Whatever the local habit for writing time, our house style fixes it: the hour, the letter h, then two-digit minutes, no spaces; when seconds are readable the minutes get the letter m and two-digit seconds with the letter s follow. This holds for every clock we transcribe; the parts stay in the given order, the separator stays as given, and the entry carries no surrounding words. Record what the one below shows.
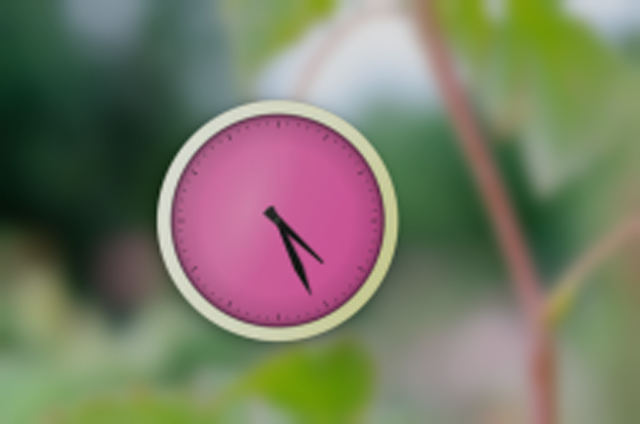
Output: 4h26
